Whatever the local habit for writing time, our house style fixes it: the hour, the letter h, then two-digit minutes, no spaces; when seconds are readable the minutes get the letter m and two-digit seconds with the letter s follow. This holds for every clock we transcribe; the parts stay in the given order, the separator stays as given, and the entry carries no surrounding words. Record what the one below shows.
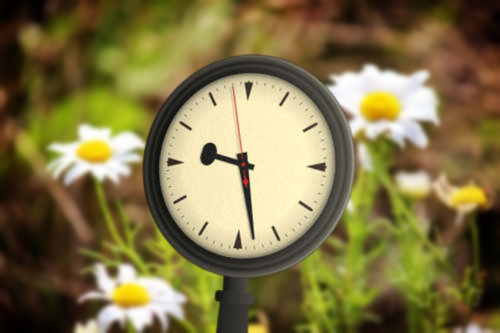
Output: 9h27m58s
